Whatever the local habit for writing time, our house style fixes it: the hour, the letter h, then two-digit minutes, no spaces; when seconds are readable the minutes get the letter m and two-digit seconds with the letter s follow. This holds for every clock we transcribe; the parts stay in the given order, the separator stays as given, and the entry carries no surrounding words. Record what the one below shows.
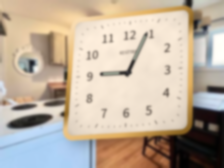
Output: 9h04
